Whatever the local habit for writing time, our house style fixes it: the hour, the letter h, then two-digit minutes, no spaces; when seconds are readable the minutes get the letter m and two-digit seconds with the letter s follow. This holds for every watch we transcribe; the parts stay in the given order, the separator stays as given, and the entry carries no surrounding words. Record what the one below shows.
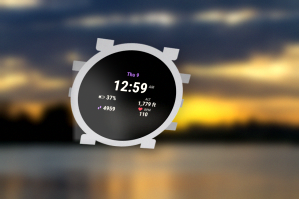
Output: 12h59
